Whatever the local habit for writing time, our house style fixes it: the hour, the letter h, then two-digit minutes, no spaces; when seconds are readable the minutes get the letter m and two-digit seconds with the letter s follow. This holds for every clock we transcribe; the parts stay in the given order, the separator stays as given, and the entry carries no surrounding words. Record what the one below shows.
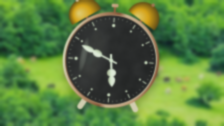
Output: 5h49
